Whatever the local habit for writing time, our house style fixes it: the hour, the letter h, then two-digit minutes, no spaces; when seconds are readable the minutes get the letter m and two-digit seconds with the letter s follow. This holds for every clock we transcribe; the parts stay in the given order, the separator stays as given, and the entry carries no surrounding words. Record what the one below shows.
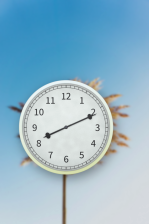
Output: 8h11
